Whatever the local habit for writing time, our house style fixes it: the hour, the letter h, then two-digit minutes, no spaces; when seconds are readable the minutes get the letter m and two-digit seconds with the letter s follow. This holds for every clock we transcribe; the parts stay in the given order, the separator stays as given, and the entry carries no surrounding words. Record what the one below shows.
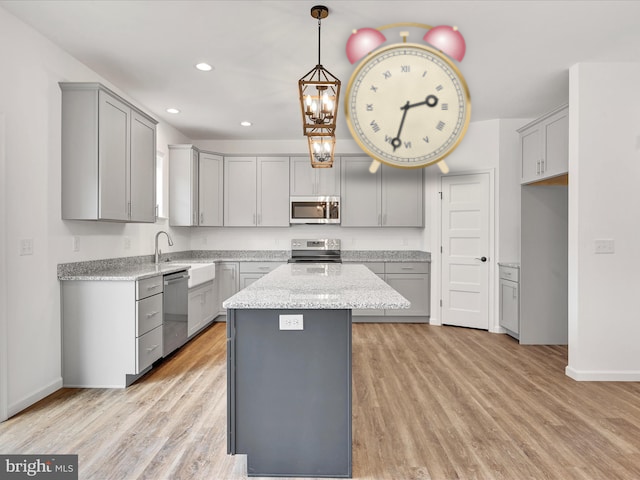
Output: 2h33
